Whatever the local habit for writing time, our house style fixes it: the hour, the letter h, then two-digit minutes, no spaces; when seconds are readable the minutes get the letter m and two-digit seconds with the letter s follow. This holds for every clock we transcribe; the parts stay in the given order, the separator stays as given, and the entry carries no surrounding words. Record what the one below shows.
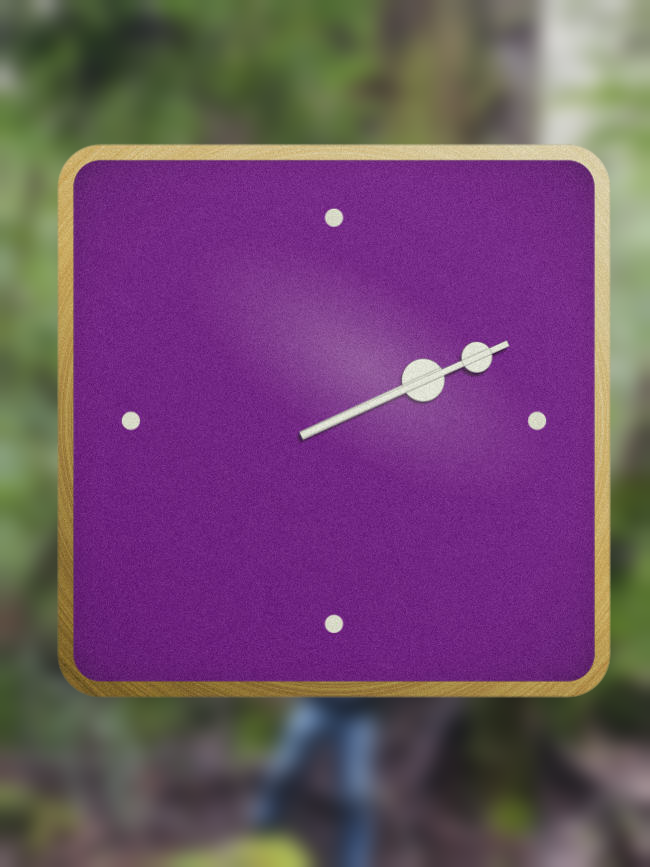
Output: 2h11
